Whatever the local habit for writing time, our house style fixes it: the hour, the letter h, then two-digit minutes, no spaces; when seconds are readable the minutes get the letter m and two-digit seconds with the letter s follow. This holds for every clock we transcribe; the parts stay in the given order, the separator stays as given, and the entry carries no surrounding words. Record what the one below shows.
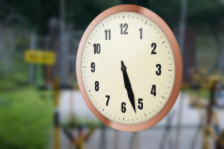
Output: 5h27
